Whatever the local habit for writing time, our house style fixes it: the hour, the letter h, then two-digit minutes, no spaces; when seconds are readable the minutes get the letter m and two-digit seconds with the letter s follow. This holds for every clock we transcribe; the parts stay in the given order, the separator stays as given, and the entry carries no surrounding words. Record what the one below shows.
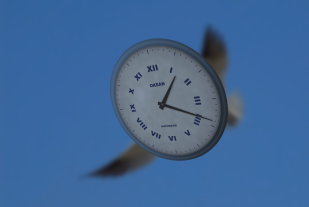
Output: 1h19
